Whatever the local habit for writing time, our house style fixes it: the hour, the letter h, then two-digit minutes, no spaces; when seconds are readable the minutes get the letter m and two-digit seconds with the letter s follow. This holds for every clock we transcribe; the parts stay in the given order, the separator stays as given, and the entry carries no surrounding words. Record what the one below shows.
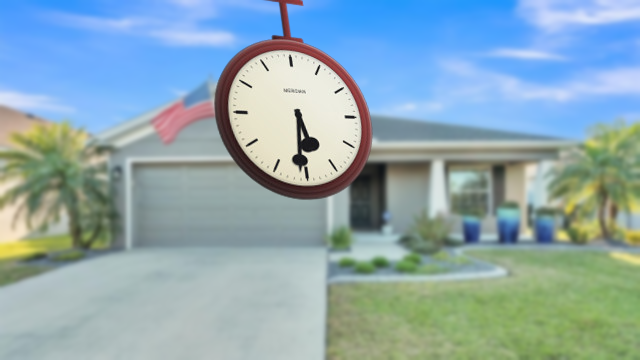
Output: 5h31
